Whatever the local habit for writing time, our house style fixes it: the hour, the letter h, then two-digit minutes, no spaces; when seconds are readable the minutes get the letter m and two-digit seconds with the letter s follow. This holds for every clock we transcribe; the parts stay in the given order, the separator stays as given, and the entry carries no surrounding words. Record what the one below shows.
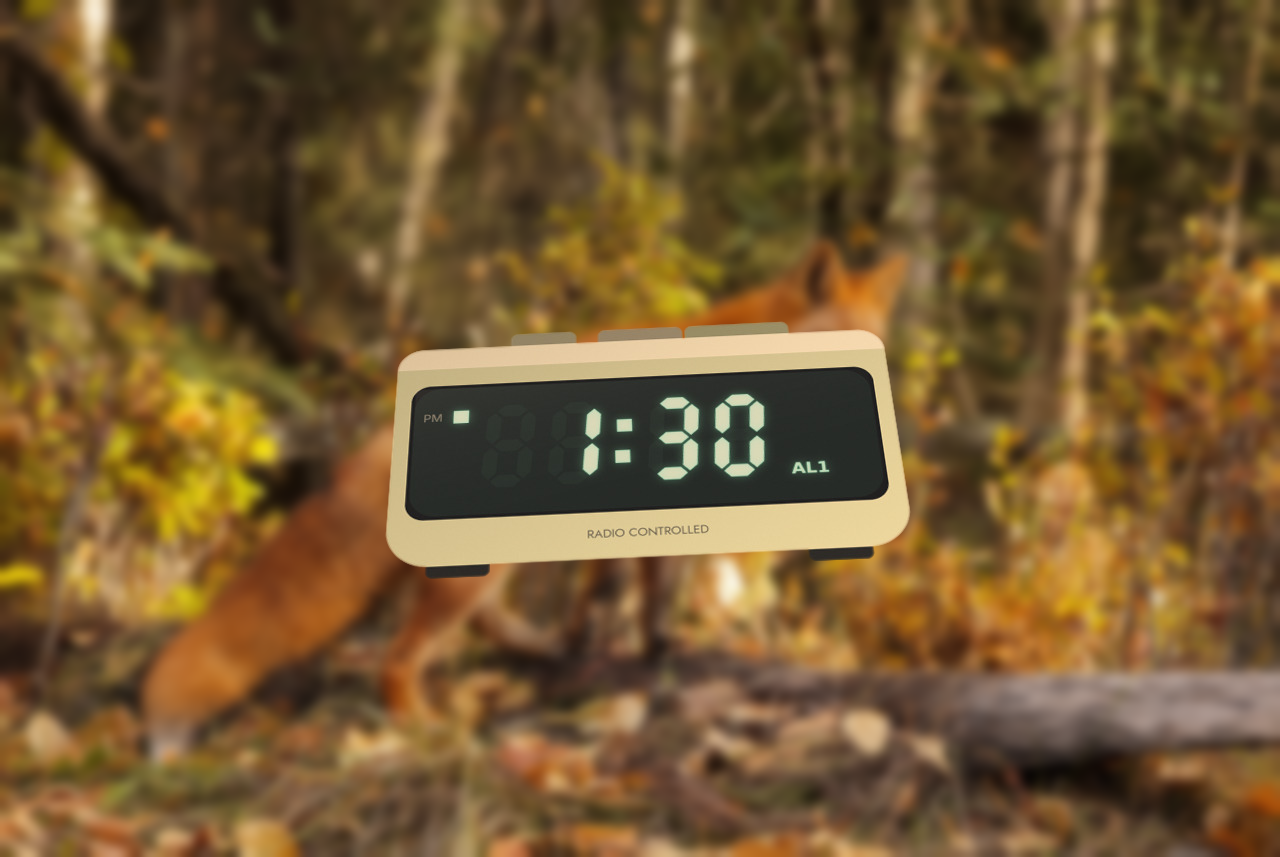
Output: 1h30
